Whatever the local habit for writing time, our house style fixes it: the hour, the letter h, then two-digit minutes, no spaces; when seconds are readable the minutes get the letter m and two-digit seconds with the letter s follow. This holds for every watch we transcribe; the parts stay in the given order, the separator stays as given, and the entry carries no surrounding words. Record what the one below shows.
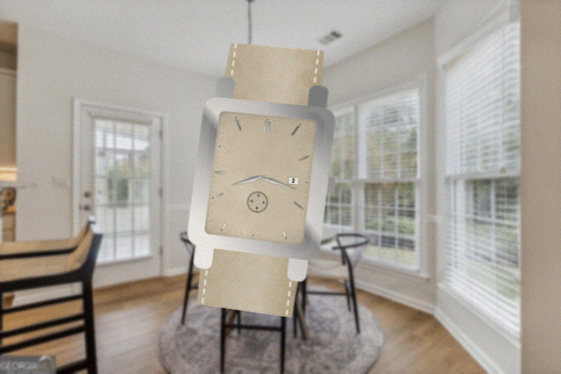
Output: 8h17
